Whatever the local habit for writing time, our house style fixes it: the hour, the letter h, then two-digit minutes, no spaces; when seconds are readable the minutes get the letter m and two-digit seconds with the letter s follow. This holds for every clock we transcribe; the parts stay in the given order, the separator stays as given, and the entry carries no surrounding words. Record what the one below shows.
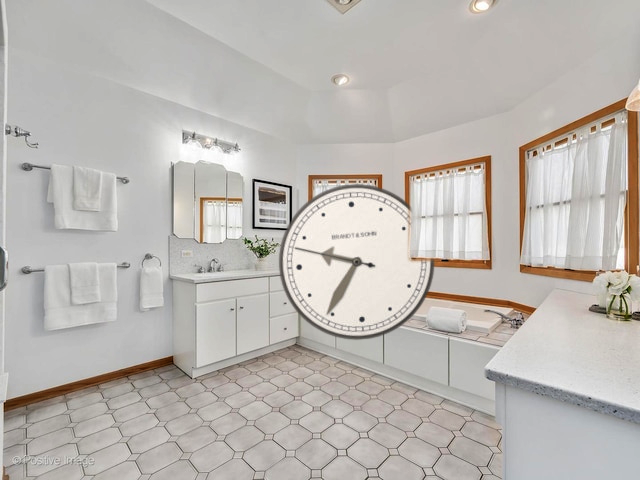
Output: 9h35m48s
